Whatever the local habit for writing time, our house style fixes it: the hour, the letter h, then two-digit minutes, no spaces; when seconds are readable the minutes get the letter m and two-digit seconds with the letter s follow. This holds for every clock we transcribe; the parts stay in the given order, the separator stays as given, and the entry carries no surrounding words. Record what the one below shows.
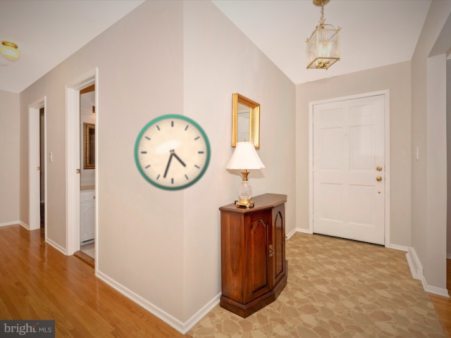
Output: 4h33
